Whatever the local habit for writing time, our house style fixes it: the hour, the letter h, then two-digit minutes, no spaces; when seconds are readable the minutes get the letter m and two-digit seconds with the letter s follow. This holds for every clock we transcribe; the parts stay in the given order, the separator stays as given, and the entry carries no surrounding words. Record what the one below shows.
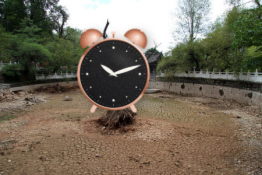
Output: 10h12
